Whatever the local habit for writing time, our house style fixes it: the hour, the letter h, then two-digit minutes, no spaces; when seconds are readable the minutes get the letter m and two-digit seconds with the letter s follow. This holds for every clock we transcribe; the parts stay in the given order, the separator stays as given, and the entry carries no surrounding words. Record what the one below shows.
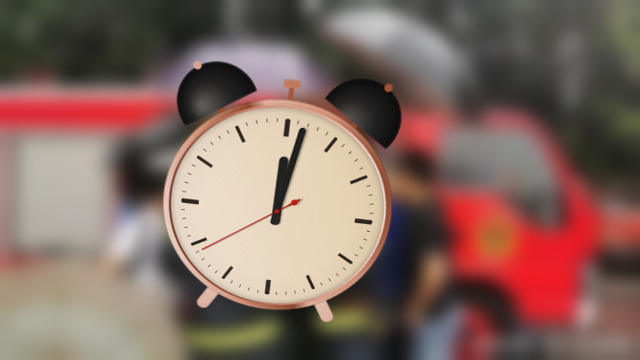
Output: 12h01m39s
